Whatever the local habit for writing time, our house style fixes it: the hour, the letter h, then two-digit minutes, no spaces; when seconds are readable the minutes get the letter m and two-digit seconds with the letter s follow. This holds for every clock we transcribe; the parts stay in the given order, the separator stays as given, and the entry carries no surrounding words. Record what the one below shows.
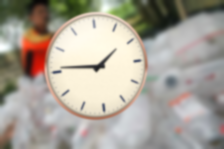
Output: 1h46
